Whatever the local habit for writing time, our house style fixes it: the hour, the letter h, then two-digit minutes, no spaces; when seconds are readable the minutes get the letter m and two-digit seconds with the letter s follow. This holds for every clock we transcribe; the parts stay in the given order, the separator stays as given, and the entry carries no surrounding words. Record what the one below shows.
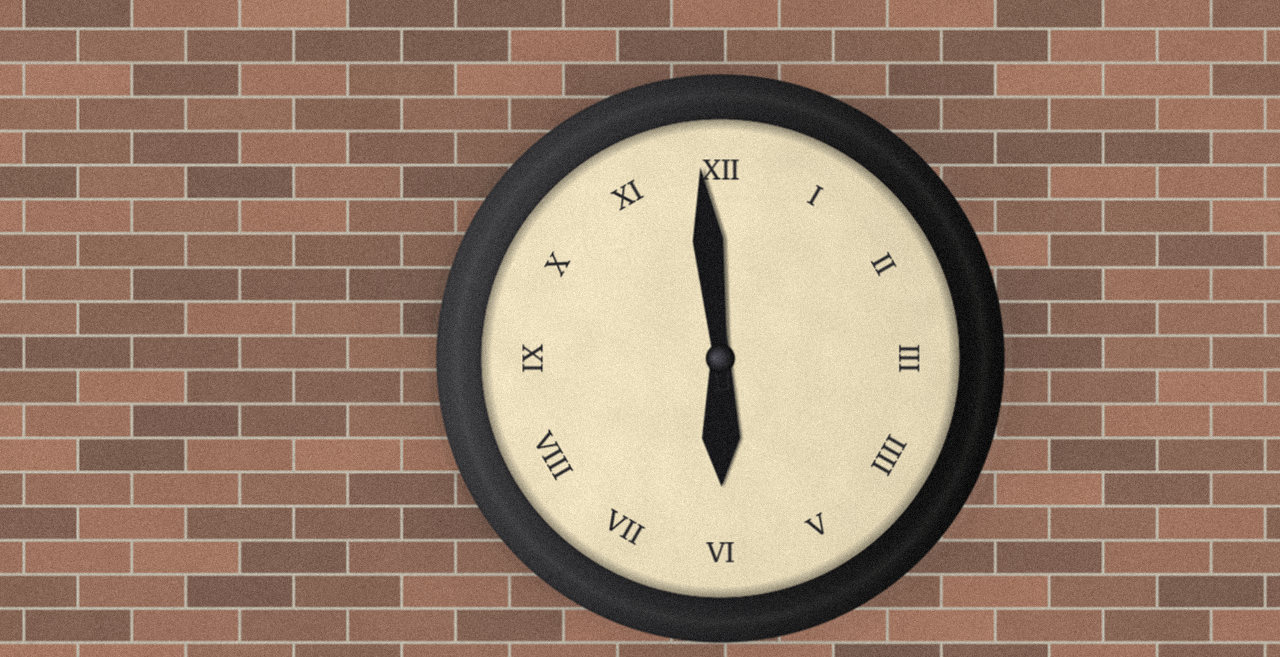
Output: 5h59
